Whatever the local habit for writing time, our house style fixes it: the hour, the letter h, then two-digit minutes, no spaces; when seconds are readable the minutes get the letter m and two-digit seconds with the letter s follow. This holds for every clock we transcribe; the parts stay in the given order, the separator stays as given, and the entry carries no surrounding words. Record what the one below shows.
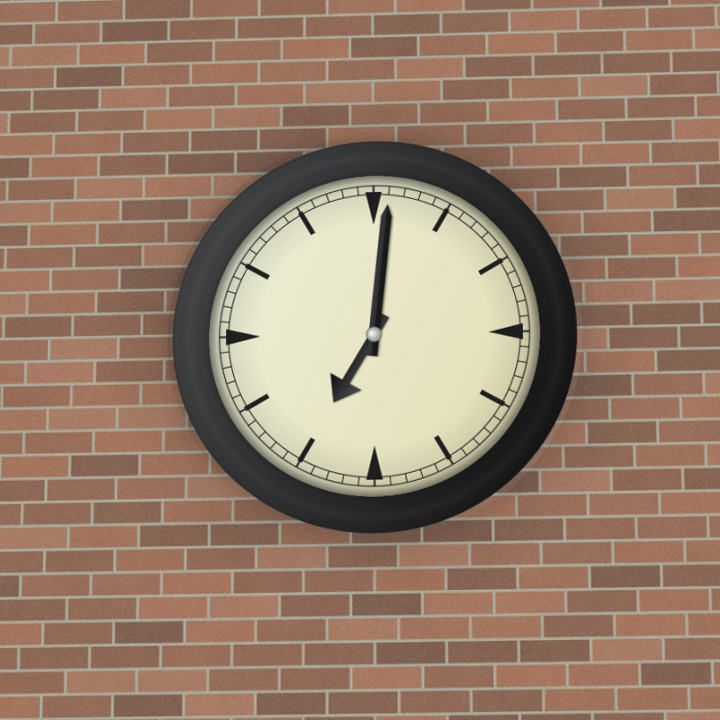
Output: 7h01
